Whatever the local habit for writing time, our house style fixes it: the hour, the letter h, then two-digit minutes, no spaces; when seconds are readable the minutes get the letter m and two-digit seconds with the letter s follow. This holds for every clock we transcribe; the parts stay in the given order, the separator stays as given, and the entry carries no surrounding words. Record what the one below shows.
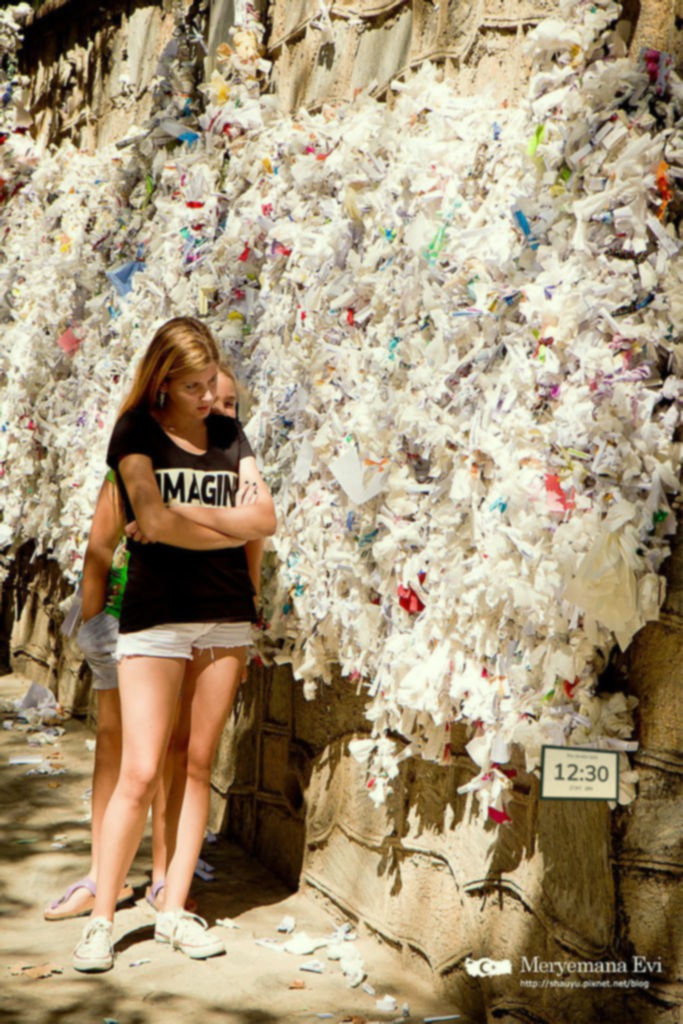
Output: 12h30
